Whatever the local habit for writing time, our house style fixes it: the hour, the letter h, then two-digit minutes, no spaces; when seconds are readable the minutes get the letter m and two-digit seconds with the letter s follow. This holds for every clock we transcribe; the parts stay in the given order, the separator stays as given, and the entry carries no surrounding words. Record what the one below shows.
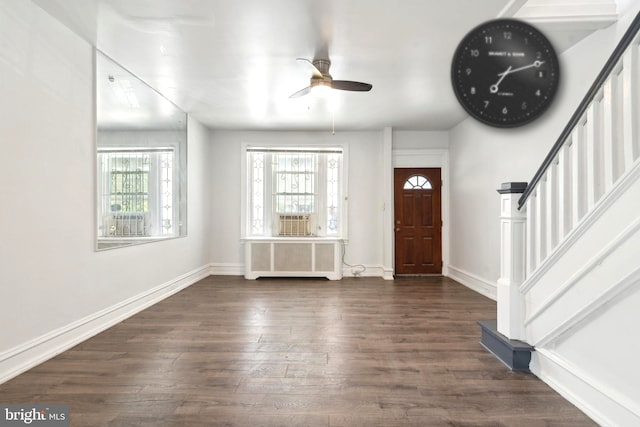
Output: 7h12
